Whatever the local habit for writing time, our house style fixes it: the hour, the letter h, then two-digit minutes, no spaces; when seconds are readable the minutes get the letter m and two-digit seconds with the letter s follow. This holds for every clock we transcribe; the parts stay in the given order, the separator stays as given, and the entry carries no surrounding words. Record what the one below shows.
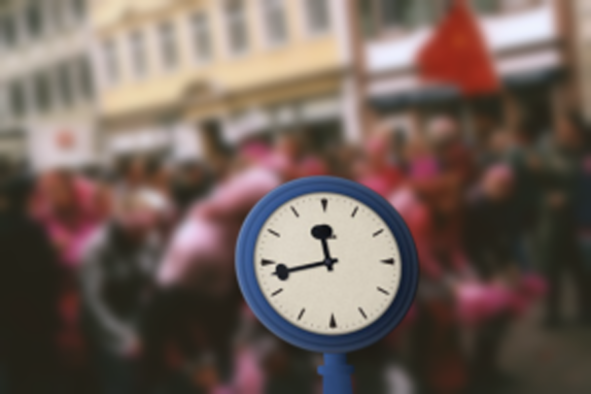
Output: 11h43
